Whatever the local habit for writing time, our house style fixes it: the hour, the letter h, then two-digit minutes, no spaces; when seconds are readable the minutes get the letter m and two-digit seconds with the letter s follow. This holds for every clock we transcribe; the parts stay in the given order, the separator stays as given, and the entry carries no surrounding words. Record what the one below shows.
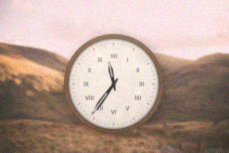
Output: 11h36
